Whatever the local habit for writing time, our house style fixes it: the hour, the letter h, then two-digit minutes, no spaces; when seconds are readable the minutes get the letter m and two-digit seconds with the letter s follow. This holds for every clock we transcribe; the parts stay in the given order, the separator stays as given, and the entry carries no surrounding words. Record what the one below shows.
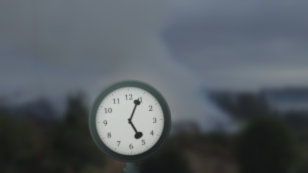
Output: 5h04
